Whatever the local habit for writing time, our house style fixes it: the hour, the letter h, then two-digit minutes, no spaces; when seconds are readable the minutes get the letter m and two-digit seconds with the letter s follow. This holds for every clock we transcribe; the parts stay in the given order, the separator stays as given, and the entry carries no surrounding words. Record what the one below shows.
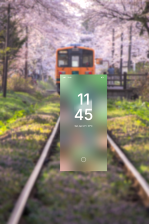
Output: 11h45
